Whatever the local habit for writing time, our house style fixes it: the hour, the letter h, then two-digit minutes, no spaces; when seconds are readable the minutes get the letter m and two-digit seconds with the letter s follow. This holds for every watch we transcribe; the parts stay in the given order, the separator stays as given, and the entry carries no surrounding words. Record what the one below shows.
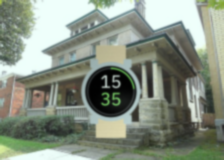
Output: 15h35
